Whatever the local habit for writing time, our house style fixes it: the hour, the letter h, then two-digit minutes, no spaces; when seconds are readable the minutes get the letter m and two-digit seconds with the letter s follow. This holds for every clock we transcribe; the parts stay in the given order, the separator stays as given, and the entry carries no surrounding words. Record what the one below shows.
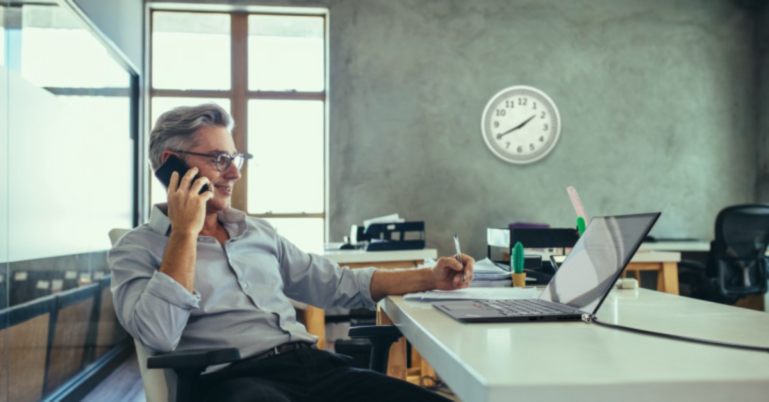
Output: 1h40
